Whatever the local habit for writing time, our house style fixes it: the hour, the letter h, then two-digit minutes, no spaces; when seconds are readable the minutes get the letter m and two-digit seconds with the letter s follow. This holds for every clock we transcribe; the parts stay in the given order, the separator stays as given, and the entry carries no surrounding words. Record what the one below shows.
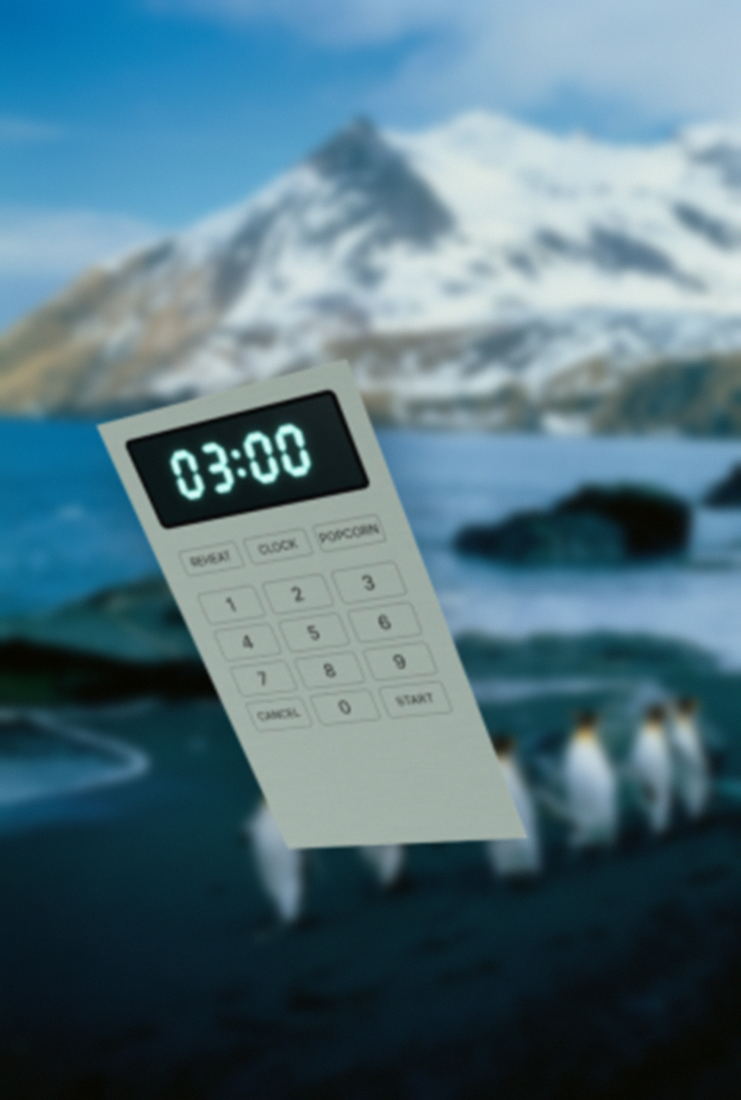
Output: 3h00
